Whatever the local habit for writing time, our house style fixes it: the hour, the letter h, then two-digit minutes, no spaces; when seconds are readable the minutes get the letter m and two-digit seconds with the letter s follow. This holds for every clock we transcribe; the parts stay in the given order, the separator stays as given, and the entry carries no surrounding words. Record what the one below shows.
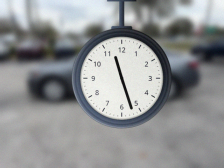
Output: 11h27
